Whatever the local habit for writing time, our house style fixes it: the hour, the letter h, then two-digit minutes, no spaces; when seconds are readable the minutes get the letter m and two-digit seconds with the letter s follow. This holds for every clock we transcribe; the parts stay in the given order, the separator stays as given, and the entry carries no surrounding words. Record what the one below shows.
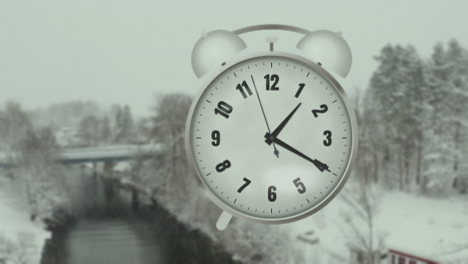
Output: 1h19m57s
